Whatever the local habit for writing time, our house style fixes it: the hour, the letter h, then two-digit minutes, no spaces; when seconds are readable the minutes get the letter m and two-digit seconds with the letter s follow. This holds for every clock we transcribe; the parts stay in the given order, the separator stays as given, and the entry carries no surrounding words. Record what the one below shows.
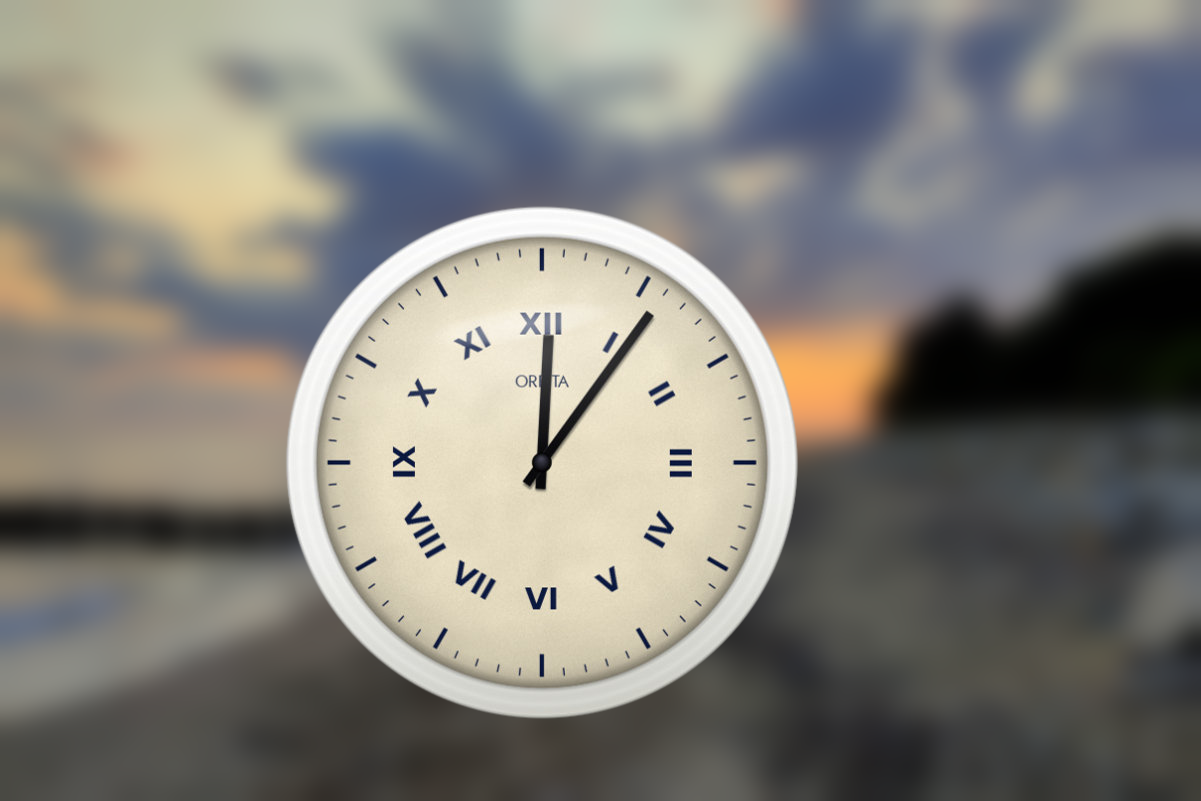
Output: 12h06
